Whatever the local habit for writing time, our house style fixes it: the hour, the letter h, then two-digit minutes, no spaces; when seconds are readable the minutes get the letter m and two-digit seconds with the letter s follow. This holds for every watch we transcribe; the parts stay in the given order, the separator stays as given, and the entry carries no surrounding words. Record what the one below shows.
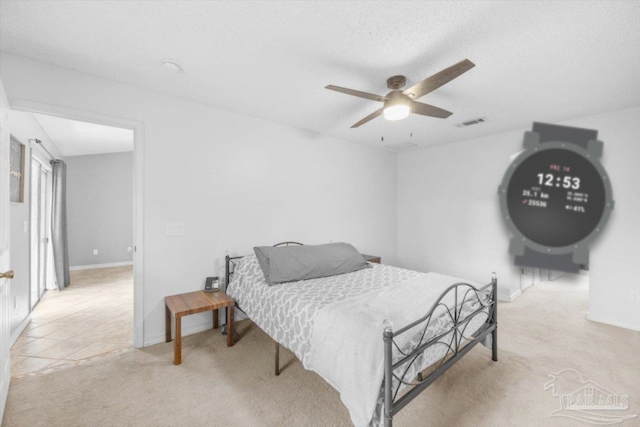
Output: 12h53
